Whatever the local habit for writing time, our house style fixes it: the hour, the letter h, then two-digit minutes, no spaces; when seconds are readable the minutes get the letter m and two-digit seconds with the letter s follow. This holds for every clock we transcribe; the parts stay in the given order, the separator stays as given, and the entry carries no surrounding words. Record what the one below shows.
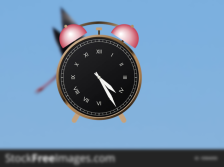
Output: 4h25
